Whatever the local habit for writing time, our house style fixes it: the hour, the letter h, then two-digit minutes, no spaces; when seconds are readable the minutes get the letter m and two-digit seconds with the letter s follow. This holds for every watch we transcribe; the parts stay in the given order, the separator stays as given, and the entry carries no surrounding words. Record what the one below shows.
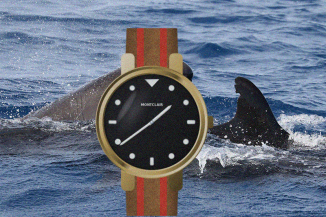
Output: 1h39
